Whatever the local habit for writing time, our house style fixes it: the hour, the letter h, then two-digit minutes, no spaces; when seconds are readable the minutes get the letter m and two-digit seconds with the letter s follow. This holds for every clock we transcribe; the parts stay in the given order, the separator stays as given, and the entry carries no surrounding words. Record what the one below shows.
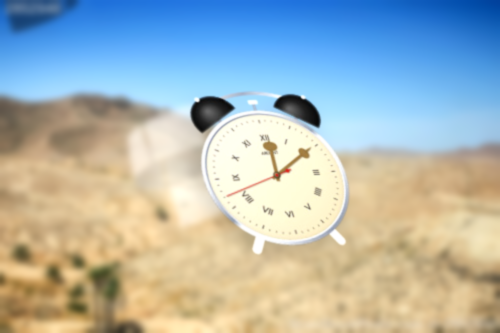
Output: 12h09m42s
